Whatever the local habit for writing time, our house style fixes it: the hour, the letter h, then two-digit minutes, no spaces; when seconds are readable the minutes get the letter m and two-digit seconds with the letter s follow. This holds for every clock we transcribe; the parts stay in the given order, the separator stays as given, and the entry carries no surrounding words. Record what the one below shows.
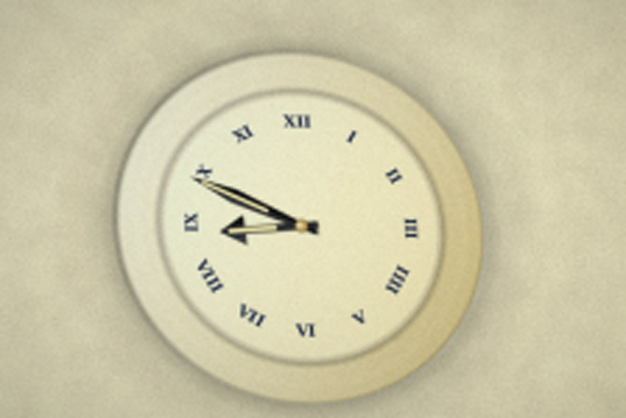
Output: 8h49
